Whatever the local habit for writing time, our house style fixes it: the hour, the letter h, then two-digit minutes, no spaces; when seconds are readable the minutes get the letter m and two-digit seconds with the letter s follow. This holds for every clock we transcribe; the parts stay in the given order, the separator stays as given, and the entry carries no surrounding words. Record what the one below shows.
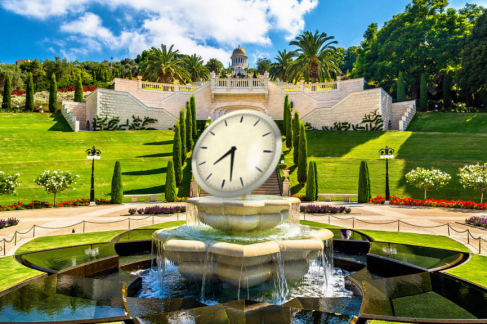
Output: 7h28
